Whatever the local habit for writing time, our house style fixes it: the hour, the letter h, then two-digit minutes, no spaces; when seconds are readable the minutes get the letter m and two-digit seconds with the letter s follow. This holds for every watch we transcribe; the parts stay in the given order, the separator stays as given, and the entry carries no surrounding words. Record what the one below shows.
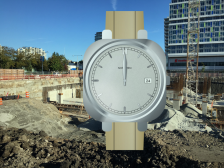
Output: 12h00
